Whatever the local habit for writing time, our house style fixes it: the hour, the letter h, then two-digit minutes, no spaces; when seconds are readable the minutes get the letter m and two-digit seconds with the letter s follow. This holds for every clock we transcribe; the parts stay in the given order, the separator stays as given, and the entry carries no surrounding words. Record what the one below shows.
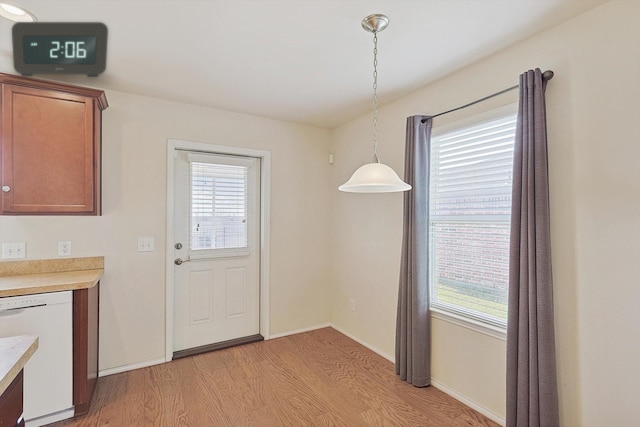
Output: 2h06
